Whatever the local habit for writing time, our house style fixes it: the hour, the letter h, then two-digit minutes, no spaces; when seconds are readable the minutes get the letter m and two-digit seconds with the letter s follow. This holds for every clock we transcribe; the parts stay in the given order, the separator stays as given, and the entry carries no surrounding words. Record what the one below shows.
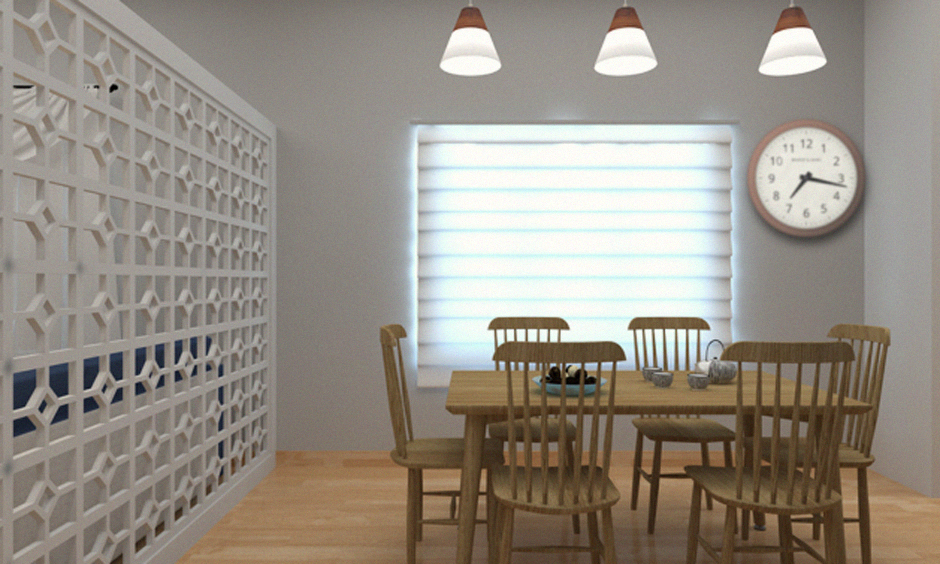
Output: 7h17
